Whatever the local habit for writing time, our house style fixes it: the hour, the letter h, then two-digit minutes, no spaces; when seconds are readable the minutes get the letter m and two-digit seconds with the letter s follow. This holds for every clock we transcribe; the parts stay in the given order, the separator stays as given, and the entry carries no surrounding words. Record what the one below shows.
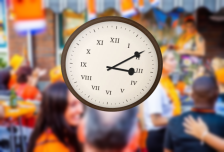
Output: 3h09
